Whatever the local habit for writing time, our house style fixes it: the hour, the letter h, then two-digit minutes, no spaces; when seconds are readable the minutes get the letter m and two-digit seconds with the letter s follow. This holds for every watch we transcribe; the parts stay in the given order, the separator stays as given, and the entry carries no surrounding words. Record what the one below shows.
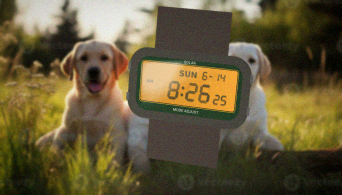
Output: 8h26m25s
